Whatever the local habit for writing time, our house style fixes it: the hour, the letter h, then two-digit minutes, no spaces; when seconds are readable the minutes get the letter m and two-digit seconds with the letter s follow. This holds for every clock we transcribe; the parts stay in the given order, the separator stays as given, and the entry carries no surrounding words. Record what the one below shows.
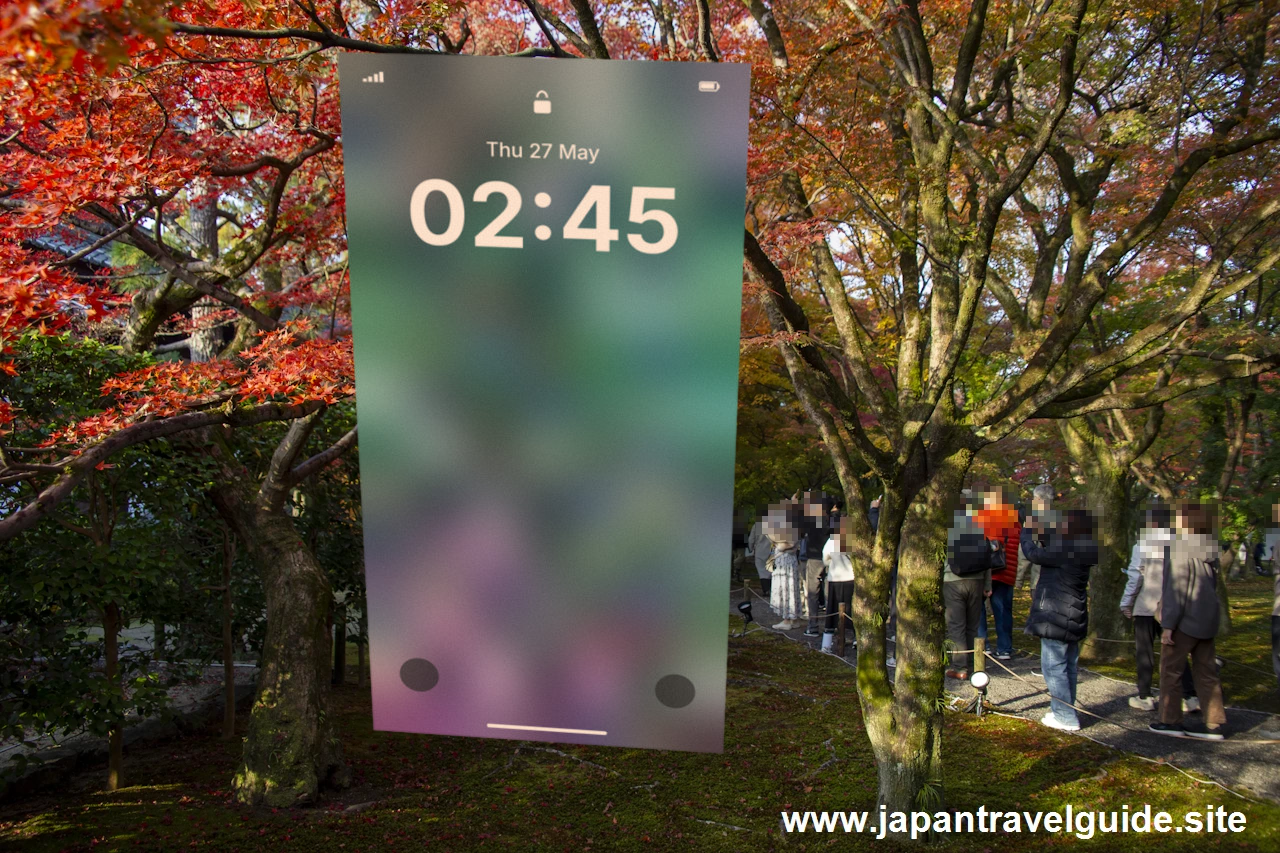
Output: 2h45
